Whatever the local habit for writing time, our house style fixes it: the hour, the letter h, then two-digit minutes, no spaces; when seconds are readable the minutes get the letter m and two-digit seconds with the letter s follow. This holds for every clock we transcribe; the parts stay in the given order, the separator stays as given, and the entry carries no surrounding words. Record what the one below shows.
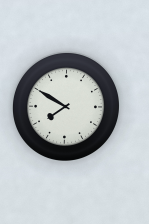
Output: 7h50
